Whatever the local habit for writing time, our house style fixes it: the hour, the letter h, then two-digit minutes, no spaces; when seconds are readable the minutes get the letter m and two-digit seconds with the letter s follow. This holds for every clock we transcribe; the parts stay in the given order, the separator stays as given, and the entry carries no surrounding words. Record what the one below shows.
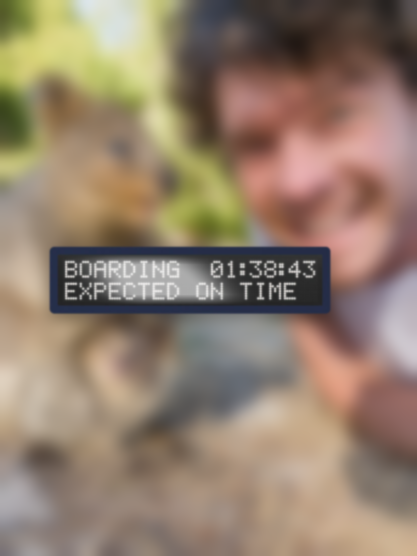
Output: 1h38m43s
